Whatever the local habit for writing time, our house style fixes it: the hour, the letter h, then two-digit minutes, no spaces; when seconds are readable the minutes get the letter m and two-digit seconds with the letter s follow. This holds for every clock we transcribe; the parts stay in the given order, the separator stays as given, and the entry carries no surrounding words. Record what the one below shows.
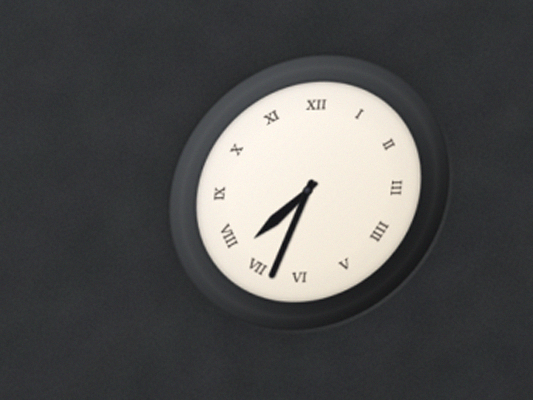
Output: 7h33
